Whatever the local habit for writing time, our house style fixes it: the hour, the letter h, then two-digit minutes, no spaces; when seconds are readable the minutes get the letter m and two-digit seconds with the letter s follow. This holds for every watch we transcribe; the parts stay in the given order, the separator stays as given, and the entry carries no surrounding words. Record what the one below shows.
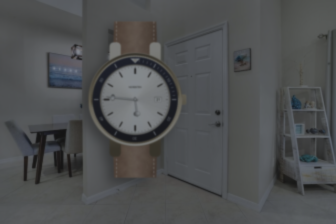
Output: 5h46
